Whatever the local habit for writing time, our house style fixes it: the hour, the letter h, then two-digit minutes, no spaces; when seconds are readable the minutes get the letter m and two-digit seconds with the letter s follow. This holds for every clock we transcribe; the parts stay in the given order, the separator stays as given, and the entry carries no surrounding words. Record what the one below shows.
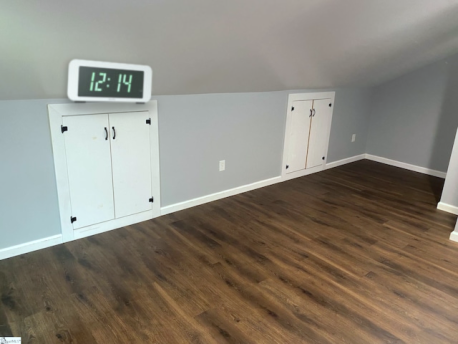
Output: 12h14
